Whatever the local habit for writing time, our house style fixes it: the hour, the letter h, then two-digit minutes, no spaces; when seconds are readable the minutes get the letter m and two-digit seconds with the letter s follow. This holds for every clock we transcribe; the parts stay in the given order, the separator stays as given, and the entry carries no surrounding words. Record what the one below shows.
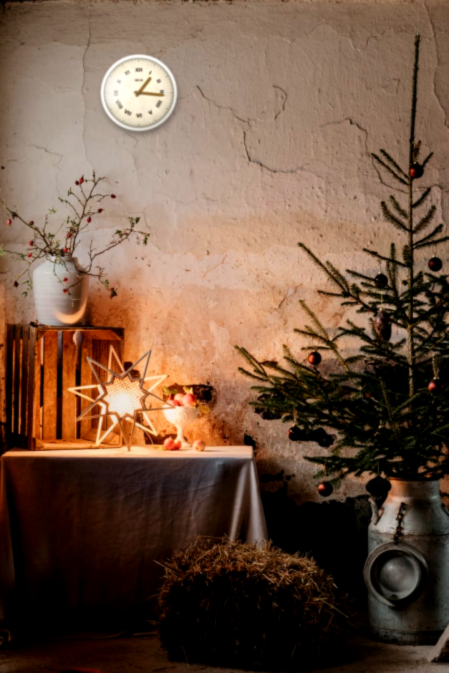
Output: 1h16
